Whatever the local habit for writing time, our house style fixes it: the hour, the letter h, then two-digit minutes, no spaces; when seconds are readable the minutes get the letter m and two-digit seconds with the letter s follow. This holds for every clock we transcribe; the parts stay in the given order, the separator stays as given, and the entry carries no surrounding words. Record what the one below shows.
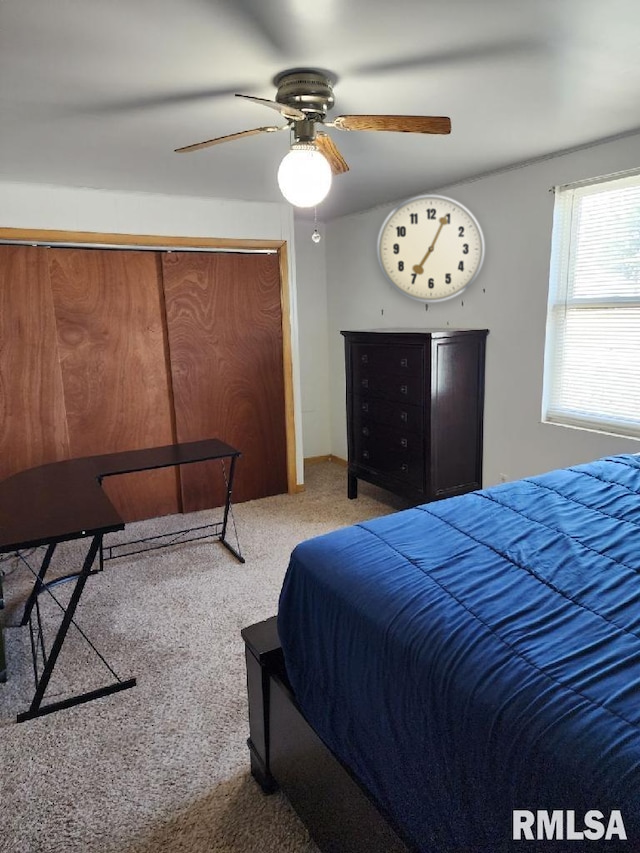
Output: 7h04
